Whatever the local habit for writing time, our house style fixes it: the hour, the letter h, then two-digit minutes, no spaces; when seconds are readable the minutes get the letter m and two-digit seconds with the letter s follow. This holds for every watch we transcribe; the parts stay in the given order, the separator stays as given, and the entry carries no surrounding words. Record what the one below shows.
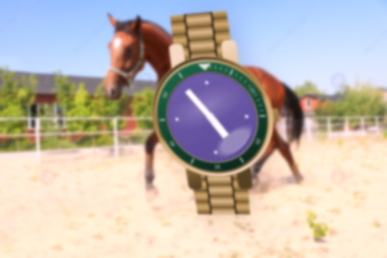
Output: 4h54
